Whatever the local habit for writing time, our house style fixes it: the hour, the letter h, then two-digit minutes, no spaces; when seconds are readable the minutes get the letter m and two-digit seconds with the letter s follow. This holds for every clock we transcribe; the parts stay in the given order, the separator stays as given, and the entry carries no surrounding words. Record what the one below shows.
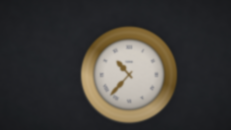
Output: 10h37
